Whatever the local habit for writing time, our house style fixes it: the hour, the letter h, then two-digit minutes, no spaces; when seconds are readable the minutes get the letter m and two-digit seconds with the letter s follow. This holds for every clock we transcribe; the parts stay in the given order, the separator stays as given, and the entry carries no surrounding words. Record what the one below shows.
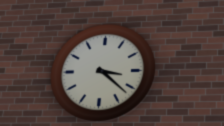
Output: 3h22
